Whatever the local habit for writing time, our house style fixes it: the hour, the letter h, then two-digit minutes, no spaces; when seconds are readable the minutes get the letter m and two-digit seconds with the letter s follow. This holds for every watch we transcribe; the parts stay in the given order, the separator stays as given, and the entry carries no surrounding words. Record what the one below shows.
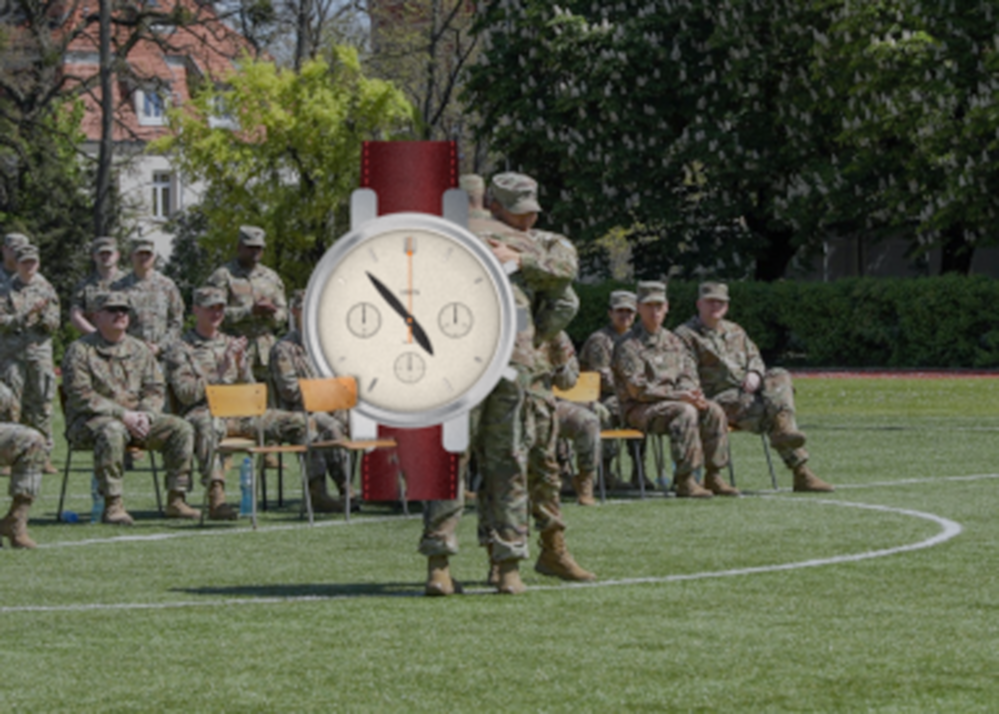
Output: 4h53
